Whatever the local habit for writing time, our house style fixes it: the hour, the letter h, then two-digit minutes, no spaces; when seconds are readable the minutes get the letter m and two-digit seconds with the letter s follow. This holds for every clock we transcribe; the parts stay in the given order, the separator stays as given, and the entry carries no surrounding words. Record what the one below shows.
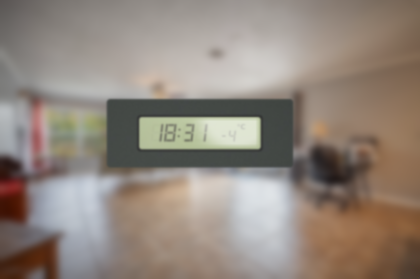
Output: 18h31
